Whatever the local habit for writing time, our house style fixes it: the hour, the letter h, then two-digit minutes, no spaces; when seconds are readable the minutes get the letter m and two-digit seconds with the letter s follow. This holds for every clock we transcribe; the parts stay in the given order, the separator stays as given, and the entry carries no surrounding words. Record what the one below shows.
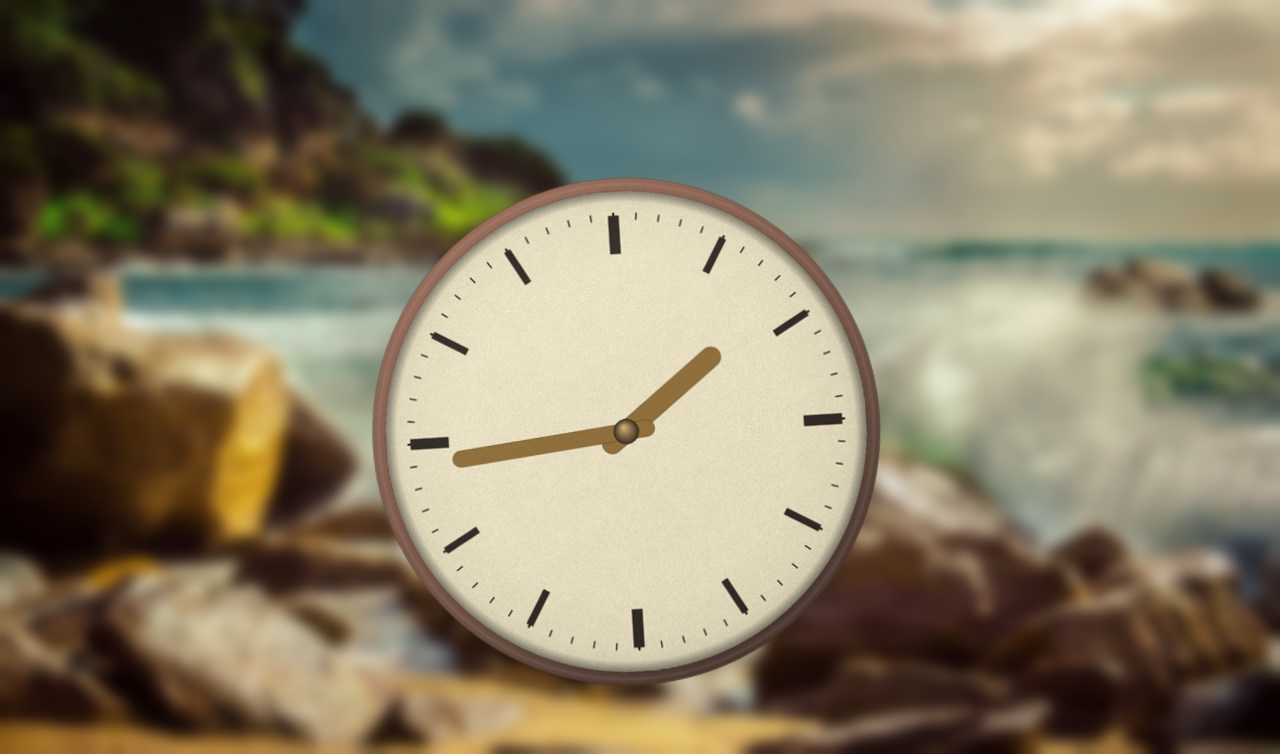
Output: 1h44
